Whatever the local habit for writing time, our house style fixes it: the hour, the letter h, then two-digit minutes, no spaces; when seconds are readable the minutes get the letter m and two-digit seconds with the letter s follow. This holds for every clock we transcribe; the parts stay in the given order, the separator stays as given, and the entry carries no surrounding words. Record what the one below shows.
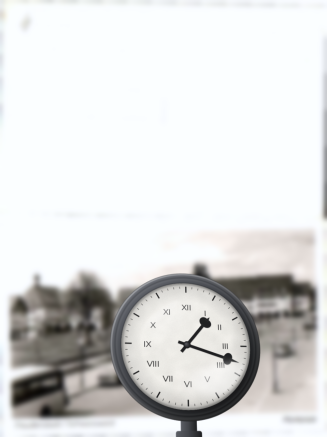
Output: 1h18
